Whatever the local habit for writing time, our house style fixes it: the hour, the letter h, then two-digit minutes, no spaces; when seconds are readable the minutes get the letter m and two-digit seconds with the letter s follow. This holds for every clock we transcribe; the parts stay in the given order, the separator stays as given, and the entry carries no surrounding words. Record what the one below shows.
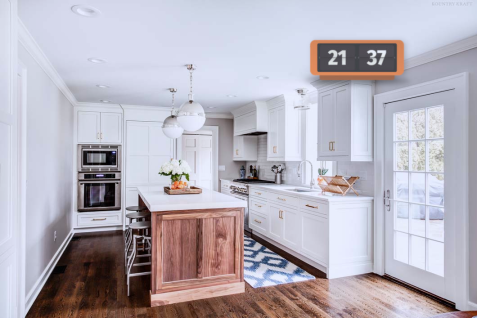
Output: 21h37
